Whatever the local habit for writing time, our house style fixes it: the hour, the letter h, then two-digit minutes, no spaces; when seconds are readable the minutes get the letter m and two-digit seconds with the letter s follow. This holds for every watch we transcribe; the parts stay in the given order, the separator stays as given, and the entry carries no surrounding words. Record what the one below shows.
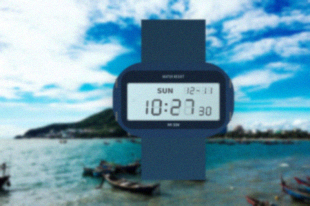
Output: 10h27
